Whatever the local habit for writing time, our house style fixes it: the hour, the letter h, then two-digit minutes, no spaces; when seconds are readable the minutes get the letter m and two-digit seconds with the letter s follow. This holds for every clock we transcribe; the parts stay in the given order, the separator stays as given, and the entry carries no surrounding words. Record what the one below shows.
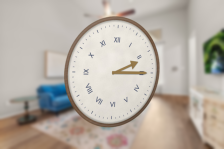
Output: 2h15
